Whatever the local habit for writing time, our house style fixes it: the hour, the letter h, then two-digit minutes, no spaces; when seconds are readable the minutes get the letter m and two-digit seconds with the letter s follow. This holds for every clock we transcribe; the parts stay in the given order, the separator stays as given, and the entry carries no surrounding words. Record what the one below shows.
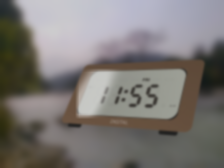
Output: 11h55
